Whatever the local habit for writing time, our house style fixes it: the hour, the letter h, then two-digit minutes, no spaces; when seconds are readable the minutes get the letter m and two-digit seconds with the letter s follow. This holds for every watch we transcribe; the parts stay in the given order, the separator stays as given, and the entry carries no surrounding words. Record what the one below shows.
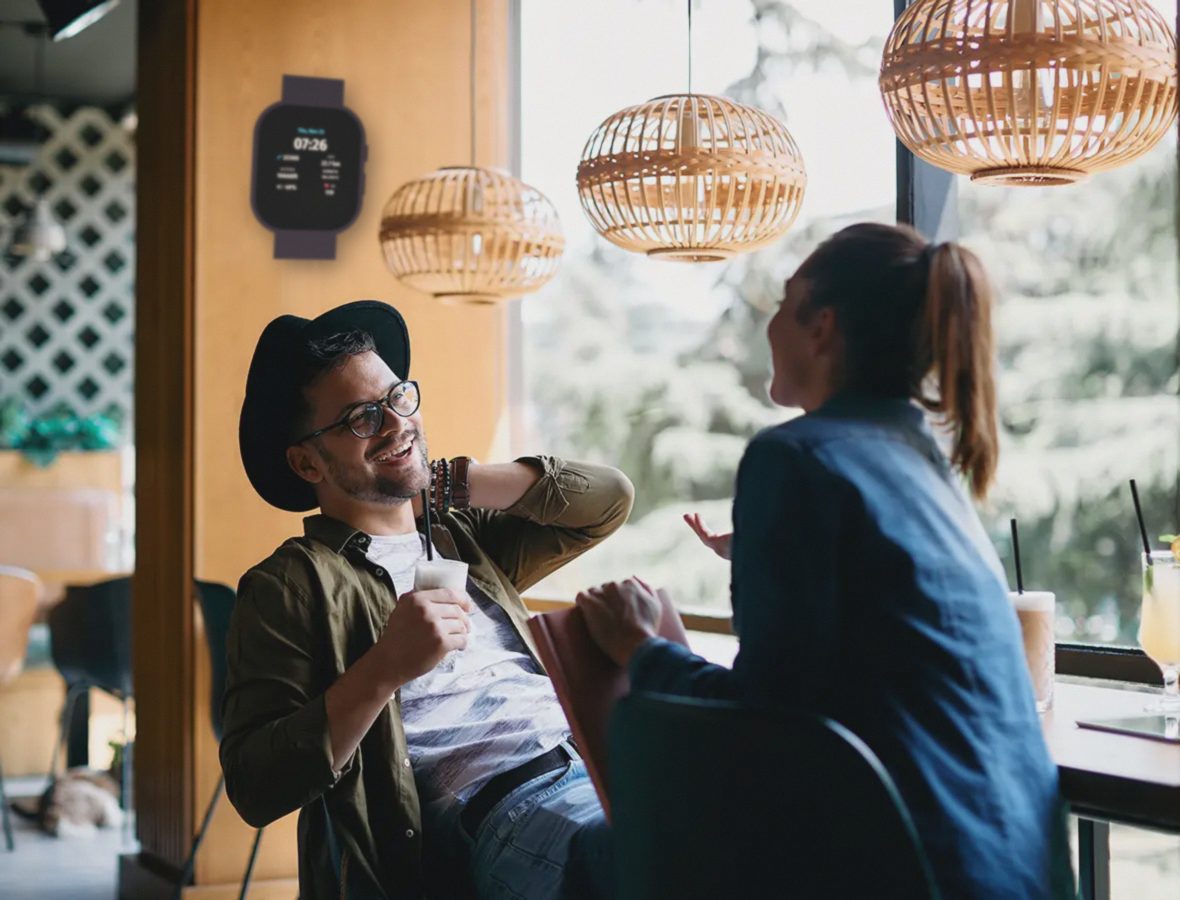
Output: 7h26
